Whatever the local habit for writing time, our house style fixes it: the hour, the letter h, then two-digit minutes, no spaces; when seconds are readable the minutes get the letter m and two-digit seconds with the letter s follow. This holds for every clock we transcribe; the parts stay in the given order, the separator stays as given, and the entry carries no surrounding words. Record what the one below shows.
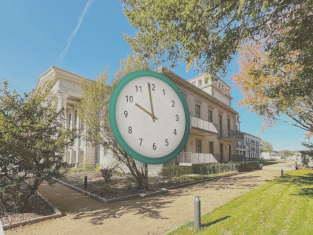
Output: 9h59
